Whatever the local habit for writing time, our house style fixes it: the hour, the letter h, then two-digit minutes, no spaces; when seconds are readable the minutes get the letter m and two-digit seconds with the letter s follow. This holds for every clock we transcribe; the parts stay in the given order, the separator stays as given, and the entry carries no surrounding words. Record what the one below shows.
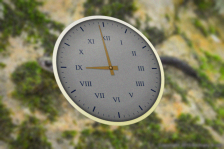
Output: 8h59
